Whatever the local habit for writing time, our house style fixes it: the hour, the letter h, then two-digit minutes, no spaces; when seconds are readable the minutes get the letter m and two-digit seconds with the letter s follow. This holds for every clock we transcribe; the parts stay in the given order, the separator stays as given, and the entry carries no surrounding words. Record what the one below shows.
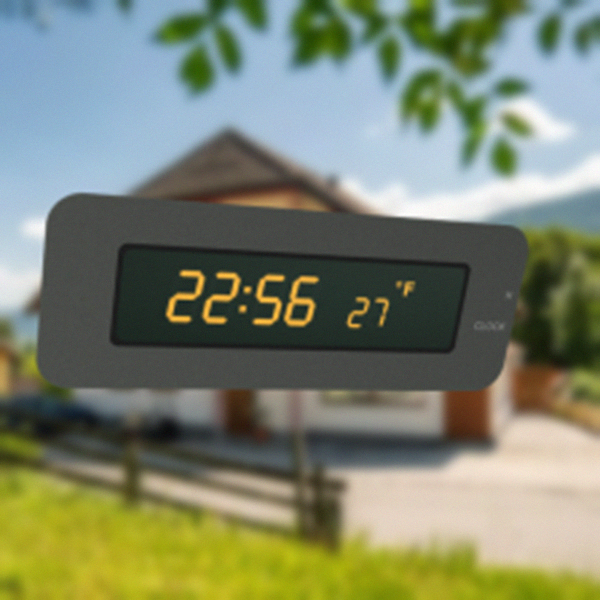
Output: 22h56
